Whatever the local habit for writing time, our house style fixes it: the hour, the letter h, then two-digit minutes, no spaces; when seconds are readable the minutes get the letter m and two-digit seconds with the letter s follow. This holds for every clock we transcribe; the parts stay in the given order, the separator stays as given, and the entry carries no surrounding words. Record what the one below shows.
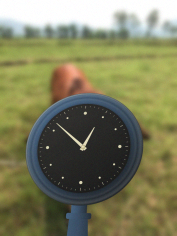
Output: 12h52
